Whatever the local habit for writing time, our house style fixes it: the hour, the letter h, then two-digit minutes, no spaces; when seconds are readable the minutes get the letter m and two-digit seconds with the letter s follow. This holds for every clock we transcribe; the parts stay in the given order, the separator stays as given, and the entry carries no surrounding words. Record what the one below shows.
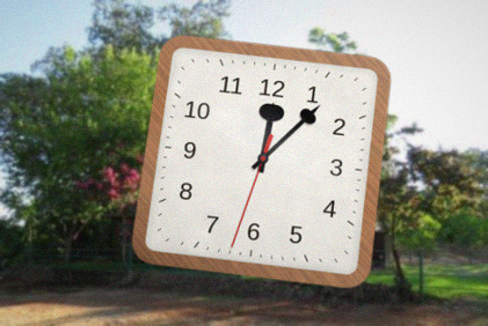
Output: 12h06m32s
